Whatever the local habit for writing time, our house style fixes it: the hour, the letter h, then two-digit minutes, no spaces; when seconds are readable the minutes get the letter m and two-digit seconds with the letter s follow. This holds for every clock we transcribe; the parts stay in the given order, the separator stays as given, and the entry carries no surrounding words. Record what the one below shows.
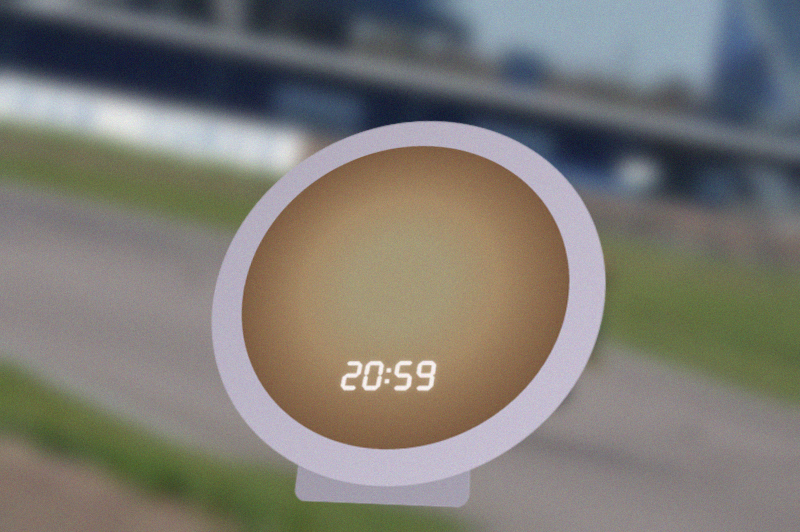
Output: 20h59
